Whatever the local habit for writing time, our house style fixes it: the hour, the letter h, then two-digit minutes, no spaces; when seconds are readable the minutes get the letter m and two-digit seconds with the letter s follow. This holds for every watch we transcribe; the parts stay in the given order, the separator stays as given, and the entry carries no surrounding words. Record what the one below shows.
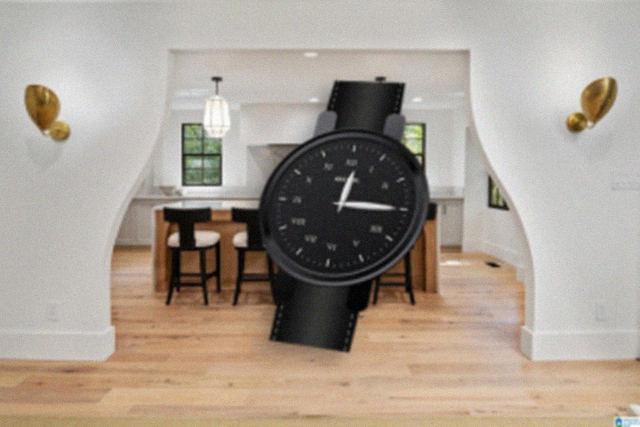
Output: 12h15
